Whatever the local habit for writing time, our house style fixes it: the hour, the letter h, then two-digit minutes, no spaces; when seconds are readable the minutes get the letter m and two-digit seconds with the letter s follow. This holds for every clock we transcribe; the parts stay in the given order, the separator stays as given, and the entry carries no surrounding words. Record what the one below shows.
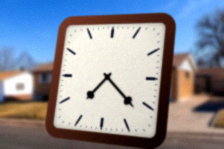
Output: 7h22
